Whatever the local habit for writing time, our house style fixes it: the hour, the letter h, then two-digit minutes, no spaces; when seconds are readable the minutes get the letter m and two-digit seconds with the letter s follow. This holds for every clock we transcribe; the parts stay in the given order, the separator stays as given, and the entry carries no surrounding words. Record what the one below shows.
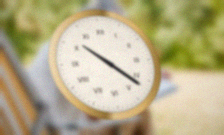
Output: 10h22
